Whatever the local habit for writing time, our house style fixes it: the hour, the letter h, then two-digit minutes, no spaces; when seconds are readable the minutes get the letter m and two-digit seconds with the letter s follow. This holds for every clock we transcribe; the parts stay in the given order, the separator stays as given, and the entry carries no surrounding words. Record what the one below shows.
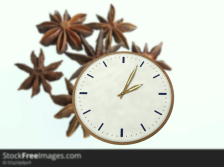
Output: 2h04
